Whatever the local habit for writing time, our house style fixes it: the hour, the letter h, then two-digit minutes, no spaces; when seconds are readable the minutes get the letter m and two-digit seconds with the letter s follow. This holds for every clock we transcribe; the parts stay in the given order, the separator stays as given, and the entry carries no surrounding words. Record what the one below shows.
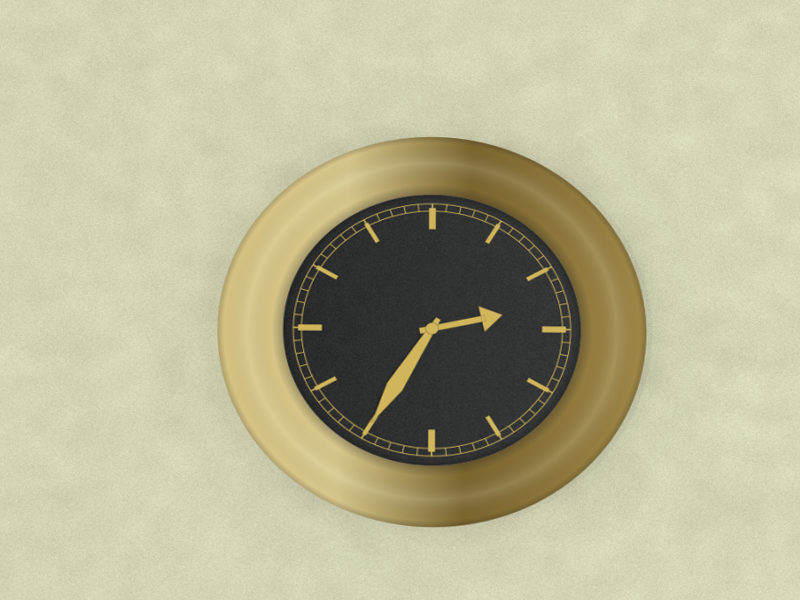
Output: 2h35
